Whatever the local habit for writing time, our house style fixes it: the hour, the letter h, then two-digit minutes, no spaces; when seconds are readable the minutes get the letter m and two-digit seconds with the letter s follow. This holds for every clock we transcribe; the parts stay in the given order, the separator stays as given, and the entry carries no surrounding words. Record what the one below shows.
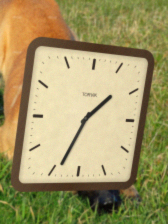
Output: 1h34
